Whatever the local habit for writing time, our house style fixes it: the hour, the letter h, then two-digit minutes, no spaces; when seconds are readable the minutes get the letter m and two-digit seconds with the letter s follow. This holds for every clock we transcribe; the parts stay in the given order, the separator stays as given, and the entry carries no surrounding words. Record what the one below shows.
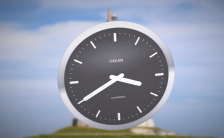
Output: 3h40
